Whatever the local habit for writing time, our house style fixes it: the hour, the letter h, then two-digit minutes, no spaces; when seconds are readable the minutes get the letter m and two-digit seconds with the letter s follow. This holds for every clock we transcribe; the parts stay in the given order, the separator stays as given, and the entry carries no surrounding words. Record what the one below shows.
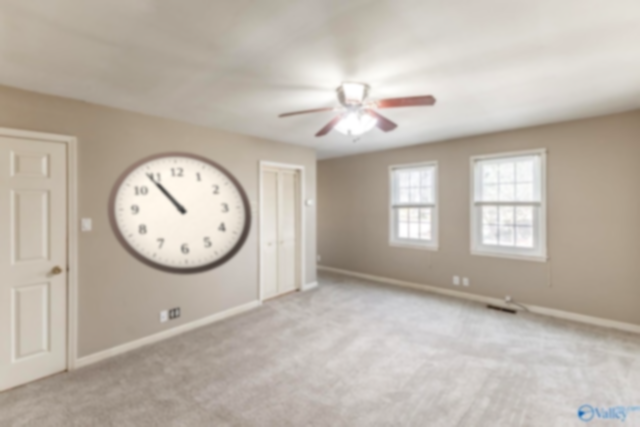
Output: 10h54
